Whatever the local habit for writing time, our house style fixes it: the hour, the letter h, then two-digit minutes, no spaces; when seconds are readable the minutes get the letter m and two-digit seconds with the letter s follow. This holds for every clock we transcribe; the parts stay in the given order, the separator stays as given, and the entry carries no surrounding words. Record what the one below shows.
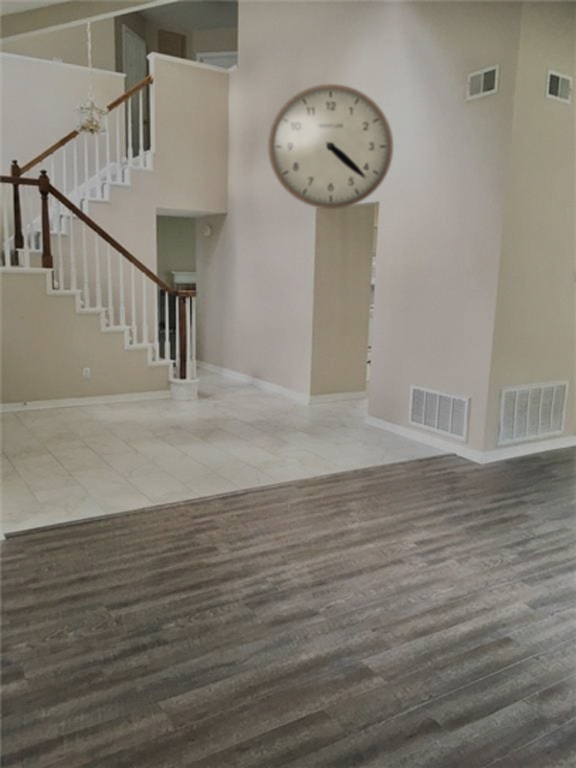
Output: 4h22
